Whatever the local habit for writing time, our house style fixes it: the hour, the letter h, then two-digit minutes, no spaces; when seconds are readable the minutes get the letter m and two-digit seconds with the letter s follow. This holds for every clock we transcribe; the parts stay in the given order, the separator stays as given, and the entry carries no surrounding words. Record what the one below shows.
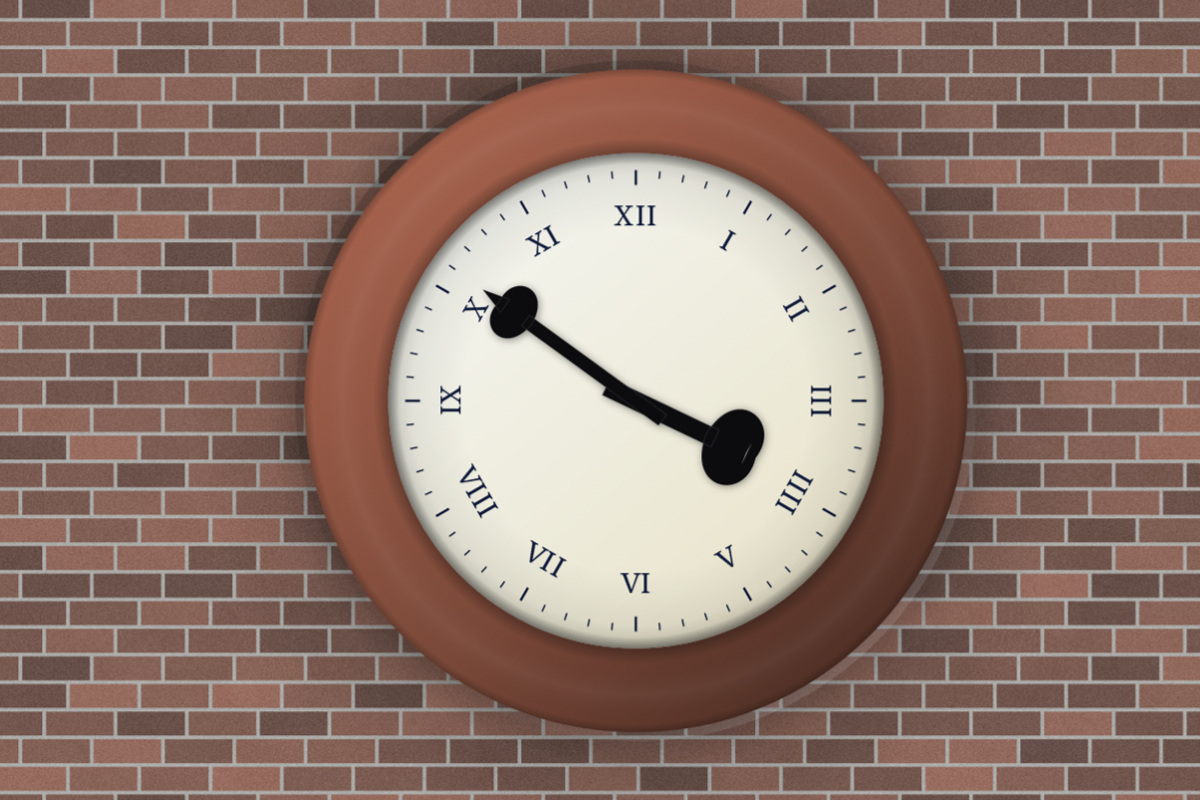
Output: 3h51
